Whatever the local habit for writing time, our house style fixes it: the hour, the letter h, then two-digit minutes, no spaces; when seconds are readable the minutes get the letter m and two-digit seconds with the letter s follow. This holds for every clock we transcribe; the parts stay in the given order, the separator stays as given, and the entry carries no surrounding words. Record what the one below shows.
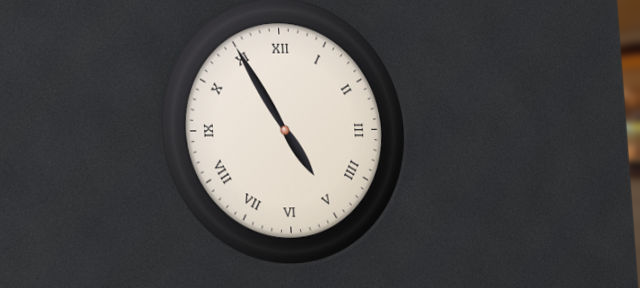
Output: 4h55
